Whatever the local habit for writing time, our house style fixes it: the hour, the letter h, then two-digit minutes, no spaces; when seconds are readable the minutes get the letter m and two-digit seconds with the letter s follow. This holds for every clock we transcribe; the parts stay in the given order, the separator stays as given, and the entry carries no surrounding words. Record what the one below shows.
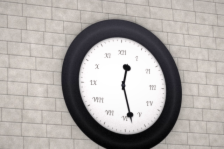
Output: 12h28
